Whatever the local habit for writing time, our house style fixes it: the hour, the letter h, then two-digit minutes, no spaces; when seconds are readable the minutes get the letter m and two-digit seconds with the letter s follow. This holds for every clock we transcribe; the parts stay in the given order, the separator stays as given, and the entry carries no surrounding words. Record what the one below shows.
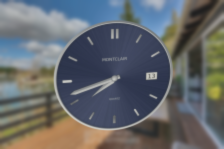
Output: 7h42
